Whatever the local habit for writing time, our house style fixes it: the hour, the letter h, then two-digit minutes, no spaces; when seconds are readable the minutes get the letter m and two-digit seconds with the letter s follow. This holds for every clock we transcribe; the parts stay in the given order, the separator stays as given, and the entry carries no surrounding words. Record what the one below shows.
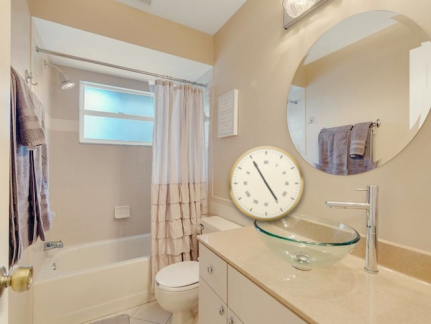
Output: 4h55
